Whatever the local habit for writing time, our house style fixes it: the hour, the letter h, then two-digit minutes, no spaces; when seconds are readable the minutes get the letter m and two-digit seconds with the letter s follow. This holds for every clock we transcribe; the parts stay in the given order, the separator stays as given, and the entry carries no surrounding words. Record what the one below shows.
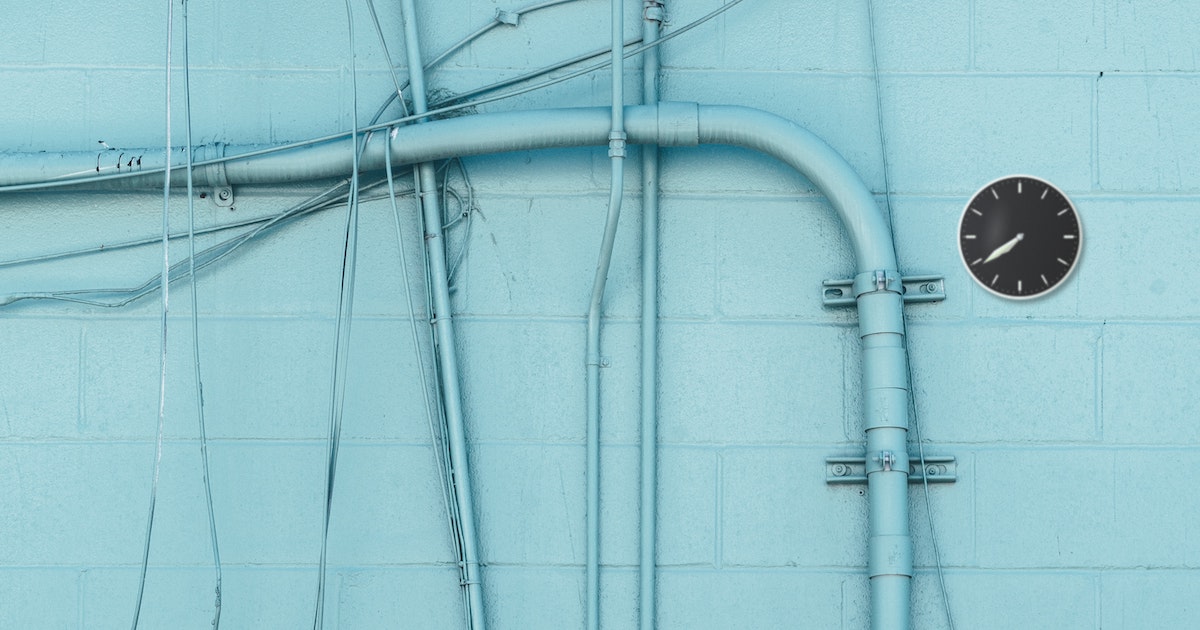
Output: 7h39
